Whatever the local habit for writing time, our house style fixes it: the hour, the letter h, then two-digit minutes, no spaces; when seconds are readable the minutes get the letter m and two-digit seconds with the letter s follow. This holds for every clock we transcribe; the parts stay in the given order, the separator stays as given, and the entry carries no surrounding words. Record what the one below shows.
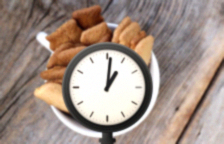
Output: 1h01
